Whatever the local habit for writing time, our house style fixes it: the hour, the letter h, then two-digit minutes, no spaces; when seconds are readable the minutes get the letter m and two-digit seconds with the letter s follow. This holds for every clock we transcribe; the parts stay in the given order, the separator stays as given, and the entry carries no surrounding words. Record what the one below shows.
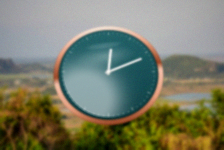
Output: 12h11
